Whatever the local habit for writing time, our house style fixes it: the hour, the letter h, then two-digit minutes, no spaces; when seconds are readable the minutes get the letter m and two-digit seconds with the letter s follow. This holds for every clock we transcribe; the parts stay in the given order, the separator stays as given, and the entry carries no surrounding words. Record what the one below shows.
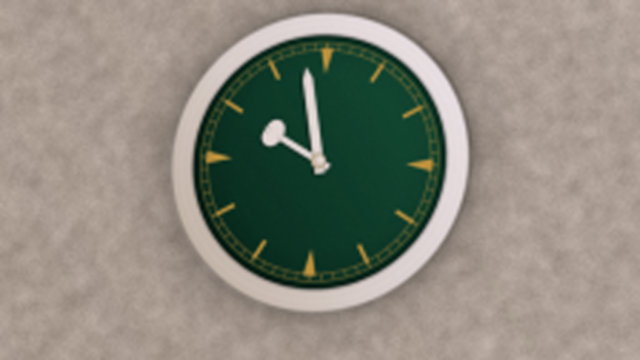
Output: 9h58
